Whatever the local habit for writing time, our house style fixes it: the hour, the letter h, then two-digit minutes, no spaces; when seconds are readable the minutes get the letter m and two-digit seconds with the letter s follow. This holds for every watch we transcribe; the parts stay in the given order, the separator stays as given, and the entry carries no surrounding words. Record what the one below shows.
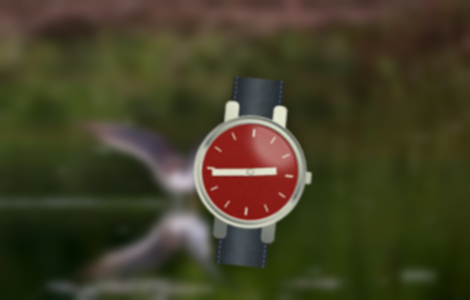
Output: 2h44
